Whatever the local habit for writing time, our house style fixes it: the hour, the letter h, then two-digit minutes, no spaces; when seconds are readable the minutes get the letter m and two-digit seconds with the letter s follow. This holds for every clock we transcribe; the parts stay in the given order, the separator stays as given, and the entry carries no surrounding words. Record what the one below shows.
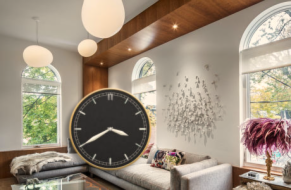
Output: 3h40
